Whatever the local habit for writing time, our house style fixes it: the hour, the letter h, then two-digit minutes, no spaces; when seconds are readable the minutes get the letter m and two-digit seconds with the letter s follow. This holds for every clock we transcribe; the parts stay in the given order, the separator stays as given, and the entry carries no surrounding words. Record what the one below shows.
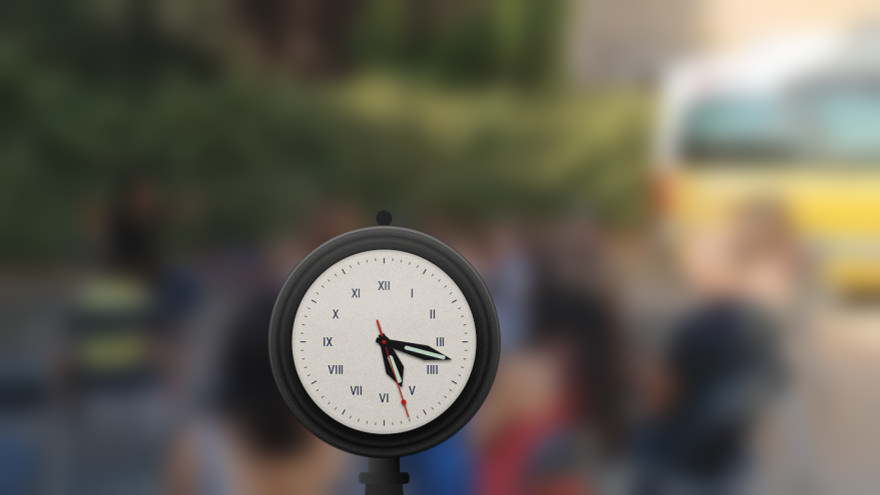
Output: 5h17m27s
